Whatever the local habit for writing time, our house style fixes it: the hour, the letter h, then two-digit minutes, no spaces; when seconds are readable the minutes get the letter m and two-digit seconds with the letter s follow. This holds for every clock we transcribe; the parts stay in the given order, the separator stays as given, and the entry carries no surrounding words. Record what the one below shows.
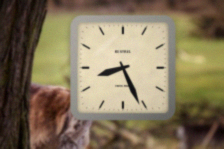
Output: 8h26
